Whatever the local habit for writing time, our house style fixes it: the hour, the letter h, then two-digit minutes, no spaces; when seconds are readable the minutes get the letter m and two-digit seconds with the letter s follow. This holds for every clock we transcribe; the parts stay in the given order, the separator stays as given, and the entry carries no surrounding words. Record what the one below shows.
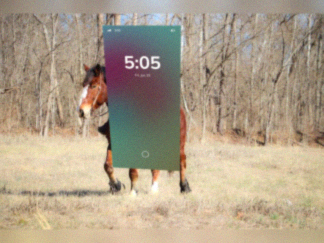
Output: 5h05
